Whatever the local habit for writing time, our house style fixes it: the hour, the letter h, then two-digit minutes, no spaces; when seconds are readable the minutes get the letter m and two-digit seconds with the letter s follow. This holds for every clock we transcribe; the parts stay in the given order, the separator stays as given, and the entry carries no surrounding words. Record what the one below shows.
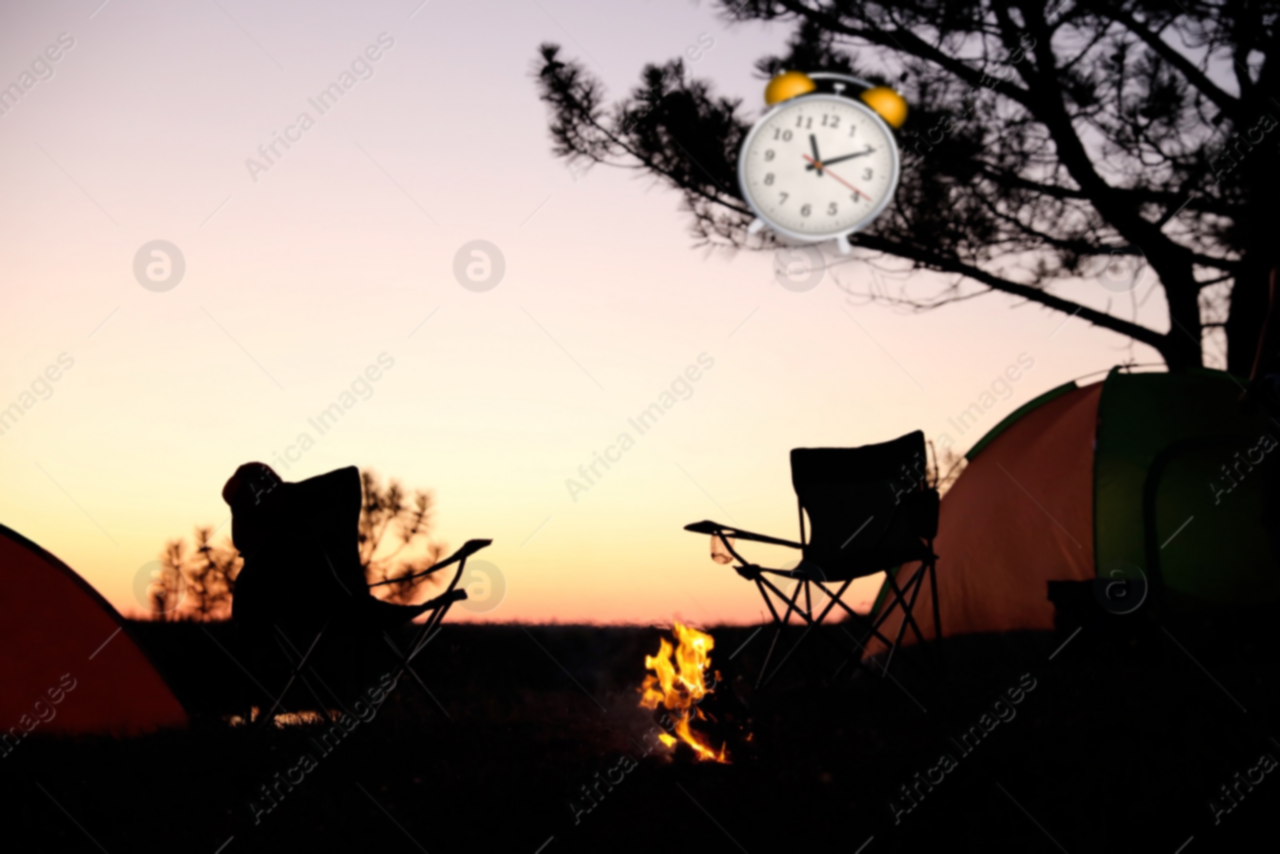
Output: 11h10m19s
